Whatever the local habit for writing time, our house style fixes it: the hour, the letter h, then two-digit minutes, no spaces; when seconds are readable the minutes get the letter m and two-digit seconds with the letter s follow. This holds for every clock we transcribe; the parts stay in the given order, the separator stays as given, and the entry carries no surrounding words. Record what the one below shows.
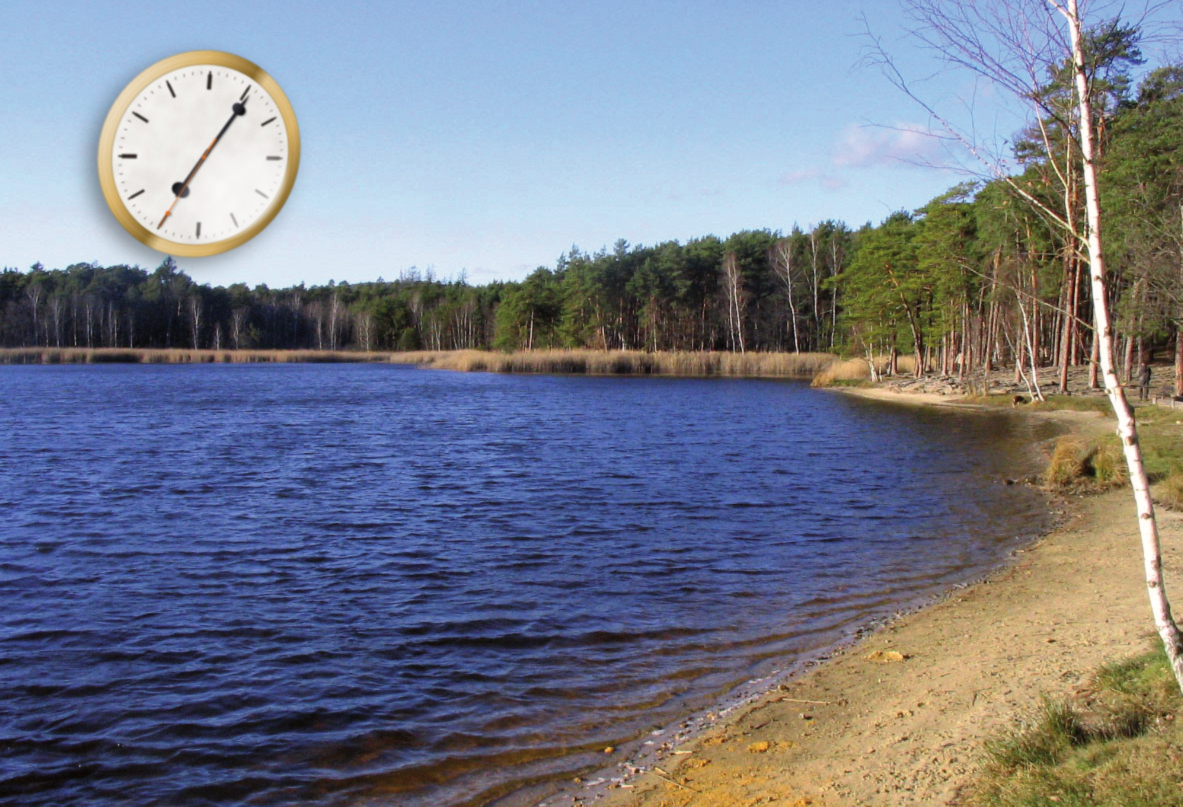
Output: 7h05m35s
